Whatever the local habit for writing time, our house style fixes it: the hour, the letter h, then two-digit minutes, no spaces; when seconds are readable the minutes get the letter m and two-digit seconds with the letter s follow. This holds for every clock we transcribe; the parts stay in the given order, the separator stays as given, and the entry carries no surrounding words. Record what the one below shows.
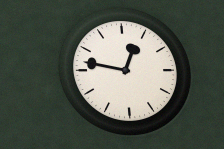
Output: 12h47
